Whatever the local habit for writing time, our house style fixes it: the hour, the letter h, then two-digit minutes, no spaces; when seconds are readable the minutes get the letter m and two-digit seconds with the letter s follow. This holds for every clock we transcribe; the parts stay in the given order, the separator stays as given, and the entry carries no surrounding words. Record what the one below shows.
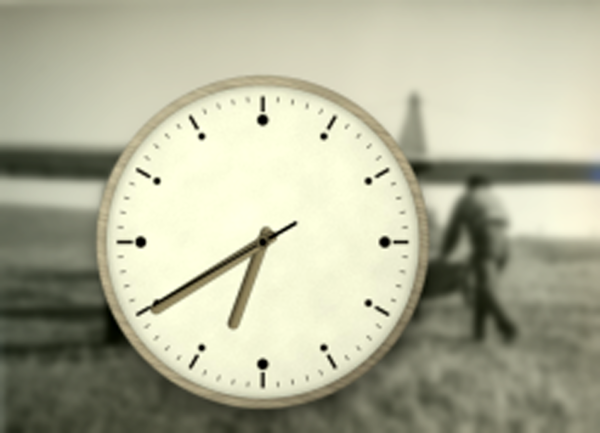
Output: 6h39m40s
